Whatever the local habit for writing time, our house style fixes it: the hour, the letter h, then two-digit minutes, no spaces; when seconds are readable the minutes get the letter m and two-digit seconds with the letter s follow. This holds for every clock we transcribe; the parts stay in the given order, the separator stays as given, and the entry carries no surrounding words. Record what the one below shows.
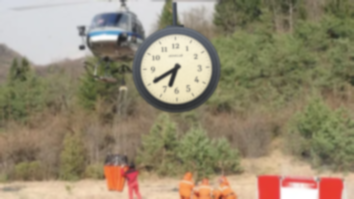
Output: 6h40
